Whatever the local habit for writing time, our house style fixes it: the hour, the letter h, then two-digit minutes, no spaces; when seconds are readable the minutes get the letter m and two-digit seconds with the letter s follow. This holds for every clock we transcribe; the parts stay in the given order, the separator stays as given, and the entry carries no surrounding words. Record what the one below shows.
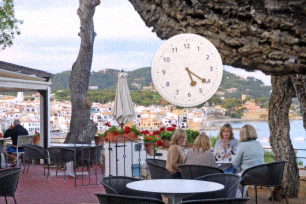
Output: 5h21
